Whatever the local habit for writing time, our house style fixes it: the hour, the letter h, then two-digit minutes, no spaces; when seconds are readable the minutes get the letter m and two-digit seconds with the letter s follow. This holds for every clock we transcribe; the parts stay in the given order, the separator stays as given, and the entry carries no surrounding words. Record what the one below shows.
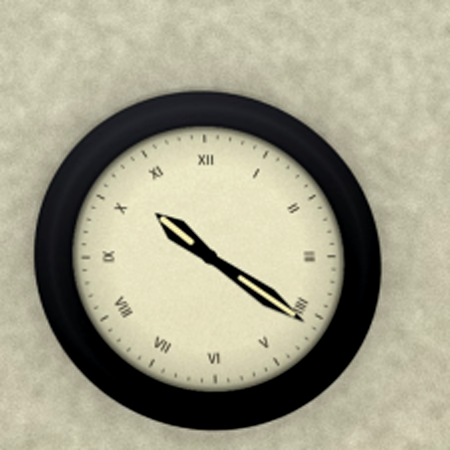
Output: 10h21
